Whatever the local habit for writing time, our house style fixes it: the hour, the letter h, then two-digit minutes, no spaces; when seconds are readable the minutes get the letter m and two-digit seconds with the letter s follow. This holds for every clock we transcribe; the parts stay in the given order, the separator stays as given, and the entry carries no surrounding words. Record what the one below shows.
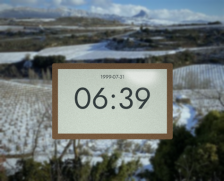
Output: 6h39
